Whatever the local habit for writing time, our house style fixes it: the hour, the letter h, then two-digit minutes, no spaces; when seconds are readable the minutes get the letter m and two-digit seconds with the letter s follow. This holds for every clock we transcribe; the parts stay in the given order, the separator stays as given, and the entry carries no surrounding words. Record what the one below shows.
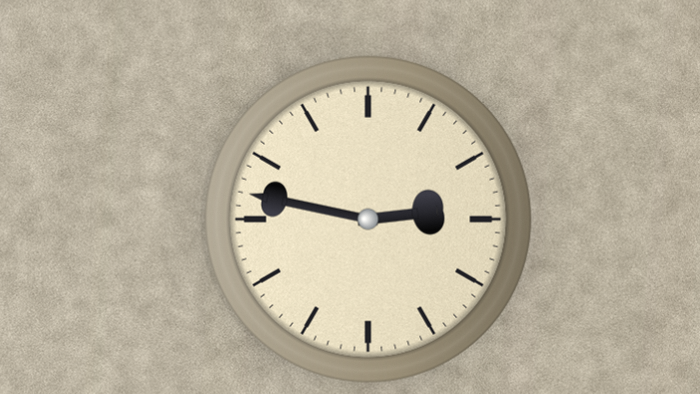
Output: 2h47
